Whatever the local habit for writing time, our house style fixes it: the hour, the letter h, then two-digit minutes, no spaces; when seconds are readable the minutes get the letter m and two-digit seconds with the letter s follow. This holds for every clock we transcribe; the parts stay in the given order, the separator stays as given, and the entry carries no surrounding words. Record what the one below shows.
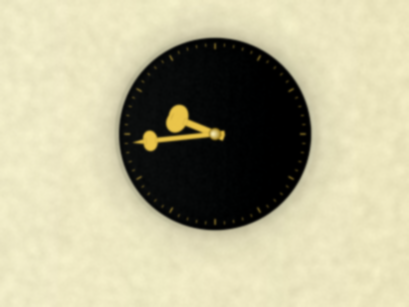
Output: 9h44
